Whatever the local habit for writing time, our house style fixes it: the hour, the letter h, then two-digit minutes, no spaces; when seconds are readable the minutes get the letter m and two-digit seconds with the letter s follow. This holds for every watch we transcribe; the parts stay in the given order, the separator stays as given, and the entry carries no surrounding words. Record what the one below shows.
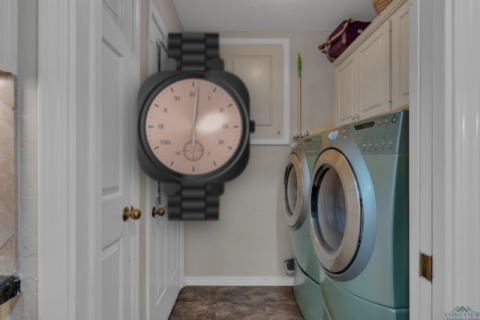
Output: 6h01
